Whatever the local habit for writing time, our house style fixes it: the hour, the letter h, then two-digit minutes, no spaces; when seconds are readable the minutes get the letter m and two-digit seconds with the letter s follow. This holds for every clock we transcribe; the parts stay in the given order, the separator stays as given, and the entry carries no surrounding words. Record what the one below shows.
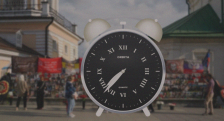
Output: 7h37
